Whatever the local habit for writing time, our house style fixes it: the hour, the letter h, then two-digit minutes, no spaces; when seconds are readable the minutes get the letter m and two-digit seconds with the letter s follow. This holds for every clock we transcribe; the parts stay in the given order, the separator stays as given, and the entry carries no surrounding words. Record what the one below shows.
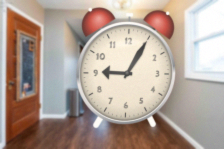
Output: 9h05
